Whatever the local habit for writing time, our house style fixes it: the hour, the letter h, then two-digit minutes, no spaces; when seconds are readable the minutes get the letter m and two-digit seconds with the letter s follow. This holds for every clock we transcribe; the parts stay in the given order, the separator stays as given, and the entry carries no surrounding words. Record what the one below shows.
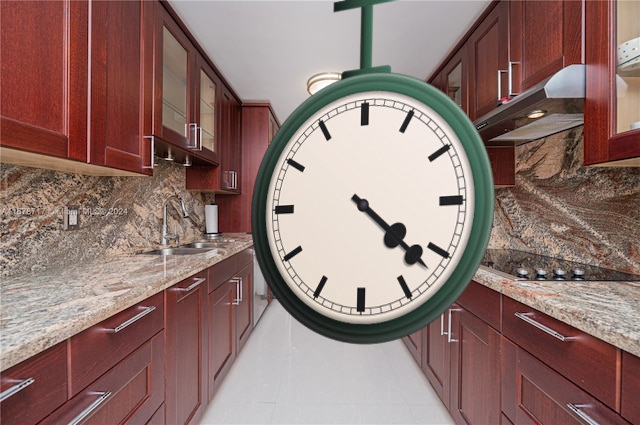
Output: 4h22
